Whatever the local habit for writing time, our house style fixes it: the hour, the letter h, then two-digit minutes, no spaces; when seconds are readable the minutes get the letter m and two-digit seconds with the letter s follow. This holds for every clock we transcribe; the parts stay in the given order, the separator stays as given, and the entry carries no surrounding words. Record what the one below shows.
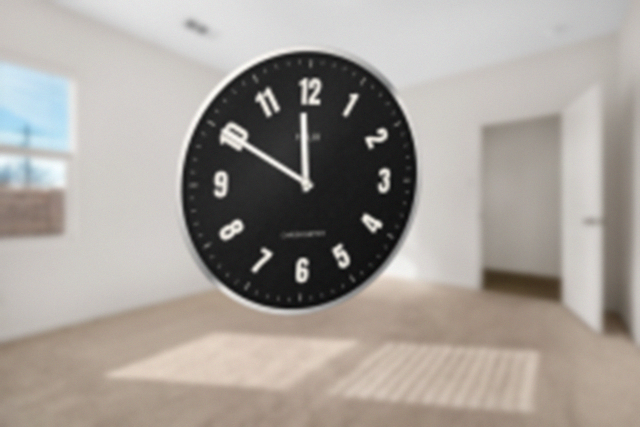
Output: 11h50
